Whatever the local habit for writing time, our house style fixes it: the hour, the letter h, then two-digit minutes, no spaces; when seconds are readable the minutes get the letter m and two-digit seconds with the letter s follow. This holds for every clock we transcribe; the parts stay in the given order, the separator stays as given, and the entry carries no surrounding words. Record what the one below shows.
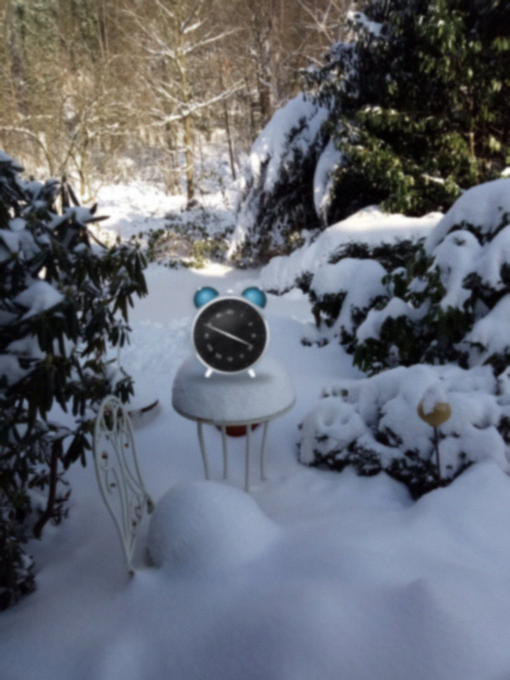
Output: 3h49
